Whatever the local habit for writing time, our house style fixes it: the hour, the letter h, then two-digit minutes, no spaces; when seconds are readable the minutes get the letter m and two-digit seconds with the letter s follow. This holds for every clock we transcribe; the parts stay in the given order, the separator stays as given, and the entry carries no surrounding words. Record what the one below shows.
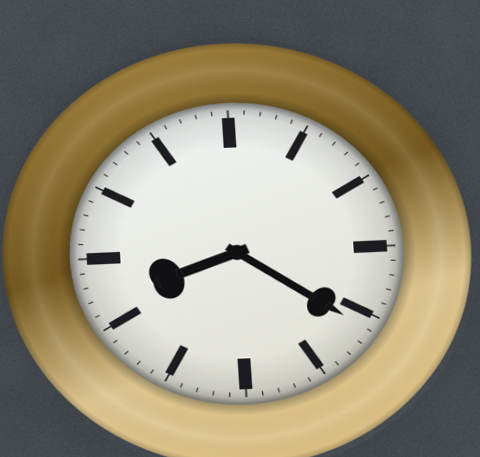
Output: 8h21
